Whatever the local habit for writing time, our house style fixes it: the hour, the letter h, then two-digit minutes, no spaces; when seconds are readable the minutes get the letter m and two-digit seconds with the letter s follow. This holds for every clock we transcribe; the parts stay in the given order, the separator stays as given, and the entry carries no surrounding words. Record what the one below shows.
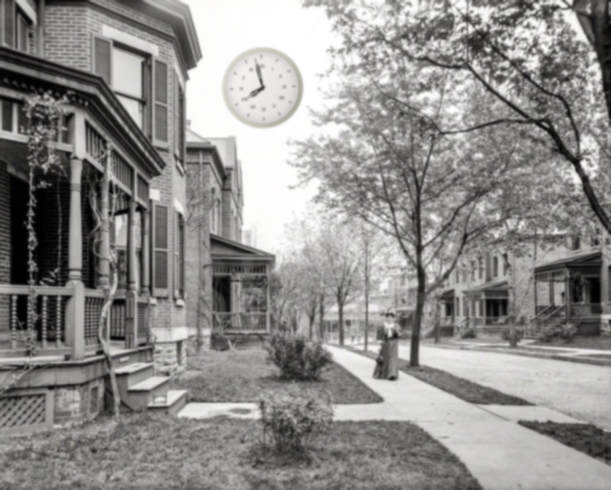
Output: 7h58
